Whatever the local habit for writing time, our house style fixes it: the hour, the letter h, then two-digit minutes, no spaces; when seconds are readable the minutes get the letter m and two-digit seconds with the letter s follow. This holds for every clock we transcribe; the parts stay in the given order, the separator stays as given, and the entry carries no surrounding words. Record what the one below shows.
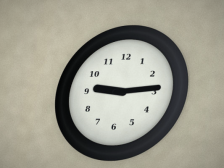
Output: 9h14
